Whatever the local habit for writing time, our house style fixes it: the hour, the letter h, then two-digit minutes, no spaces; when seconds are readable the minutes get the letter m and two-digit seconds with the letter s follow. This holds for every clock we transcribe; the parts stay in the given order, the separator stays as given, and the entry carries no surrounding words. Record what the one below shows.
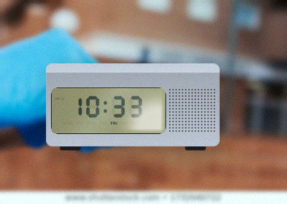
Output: 10h33
